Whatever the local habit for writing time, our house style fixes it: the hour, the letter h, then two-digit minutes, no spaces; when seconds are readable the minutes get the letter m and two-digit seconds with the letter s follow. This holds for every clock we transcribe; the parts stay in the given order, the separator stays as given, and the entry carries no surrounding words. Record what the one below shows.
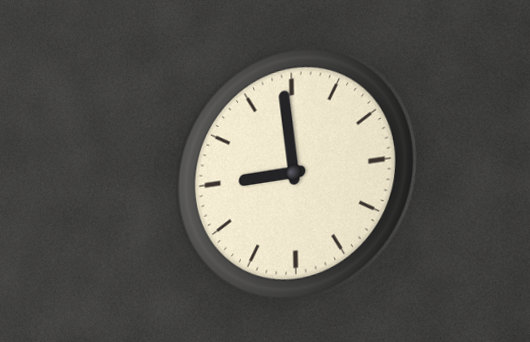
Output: 8h59
